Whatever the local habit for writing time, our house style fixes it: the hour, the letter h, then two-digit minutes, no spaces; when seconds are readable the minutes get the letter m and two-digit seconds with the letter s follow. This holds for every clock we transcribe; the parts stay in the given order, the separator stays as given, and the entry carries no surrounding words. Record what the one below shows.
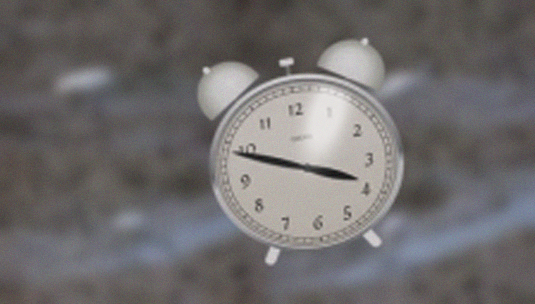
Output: 3h49
